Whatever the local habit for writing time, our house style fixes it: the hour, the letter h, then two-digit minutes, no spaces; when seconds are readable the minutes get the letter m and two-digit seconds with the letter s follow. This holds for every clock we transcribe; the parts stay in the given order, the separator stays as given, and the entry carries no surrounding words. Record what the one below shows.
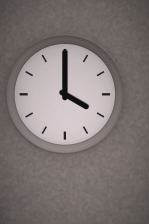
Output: 4h00
